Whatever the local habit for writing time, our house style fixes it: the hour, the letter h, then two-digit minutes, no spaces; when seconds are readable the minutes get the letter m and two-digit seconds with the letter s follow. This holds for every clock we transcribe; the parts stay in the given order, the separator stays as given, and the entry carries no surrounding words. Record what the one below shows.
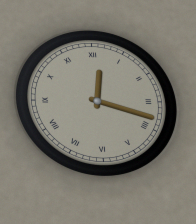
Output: 12h18
